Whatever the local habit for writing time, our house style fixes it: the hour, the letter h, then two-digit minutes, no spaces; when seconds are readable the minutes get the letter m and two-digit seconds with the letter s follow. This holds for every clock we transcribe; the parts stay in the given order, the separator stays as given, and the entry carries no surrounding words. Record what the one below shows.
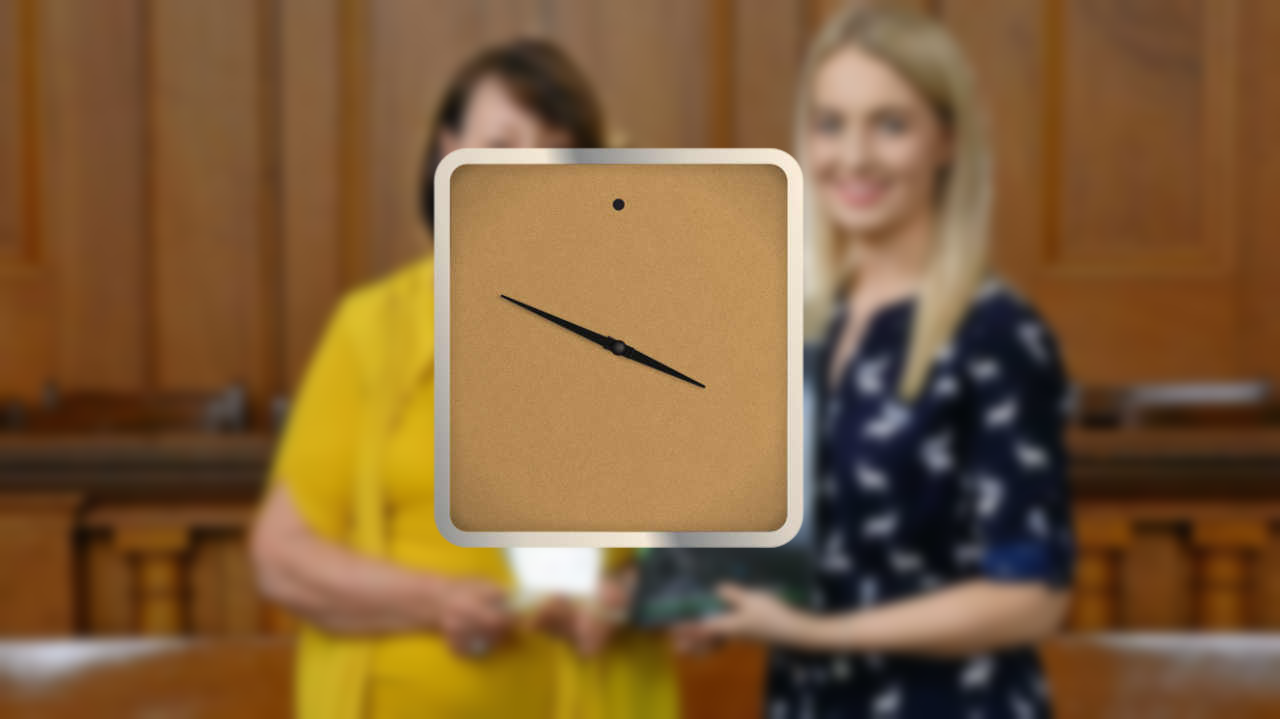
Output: 3h49
